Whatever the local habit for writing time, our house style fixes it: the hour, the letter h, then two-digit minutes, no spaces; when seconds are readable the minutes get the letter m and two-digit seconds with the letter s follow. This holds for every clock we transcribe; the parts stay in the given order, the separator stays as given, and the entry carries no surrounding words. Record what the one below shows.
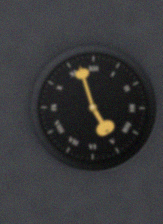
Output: 4h57
